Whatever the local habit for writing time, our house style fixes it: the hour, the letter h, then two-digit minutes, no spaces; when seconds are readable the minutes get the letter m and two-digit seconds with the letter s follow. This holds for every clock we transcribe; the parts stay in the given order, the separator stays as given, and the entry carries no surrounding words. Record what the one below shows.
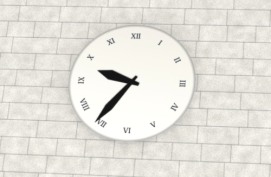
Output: 9h36
